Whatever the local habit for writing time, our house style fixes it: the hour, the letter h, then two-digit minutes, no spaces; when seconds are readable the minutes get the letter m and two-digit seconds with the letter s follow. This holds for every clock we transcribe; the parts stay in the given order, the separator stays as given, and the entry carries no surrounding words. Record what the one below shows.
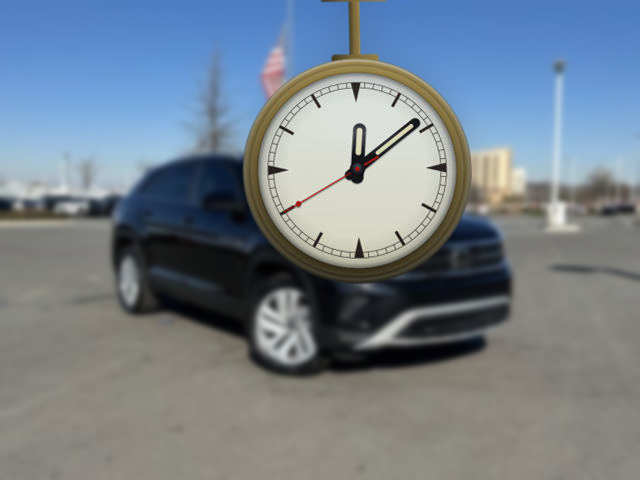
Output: 12h08m40s
